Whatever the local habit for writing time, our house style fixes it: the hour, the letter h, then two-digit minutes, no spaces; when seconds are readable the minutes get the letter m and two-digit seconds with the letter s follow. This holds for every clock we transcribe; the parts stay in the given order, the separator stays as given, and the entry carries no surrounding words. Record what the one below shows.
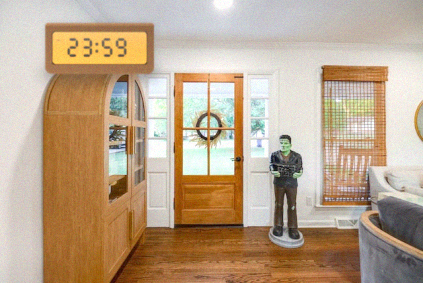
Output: 23h59
